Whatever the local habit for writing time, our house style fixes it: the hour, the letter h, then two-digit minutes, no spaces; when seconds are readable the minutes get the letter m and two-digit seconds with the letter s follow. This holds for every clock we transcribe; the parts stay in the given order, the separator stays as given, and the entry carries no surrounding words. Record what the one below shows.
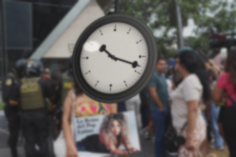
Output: 10h18
